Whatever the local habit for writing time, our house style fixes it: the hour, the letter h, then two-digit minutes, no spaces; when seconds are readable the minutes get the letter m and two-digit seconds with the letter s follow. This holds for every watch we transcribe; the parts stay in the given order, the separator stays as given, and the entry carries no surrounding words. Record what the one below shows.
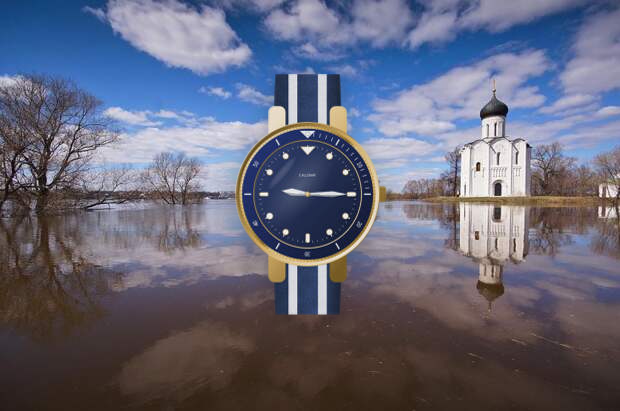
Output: 9h15
